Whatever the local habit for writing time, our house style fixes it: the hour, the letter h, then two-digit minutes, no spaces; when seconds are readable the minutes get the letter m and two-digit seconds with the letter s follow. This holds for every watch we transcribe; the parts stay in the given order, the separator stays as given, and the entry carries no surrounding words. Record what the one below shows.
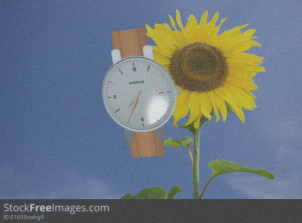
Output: 7h35
